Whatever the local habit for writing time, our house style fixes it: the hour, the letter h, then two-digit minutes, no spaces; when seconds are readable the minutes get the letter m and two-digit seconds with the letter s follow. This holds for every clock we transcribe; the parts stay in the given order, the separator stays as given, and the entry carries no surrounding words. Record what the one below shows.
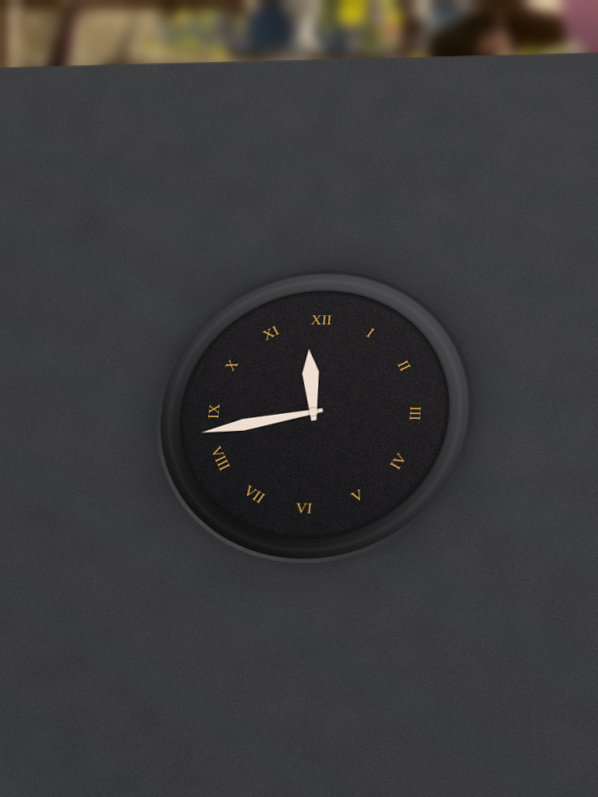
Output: 11h43
